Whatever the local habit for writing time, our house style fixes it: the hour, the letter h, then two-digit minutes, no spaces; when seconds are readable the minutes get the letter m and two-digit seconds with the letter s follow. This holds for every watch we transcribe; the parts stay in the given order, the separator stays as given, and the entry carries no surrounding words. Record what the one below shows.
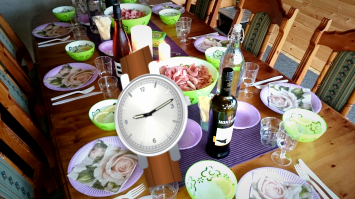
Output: 9h13
